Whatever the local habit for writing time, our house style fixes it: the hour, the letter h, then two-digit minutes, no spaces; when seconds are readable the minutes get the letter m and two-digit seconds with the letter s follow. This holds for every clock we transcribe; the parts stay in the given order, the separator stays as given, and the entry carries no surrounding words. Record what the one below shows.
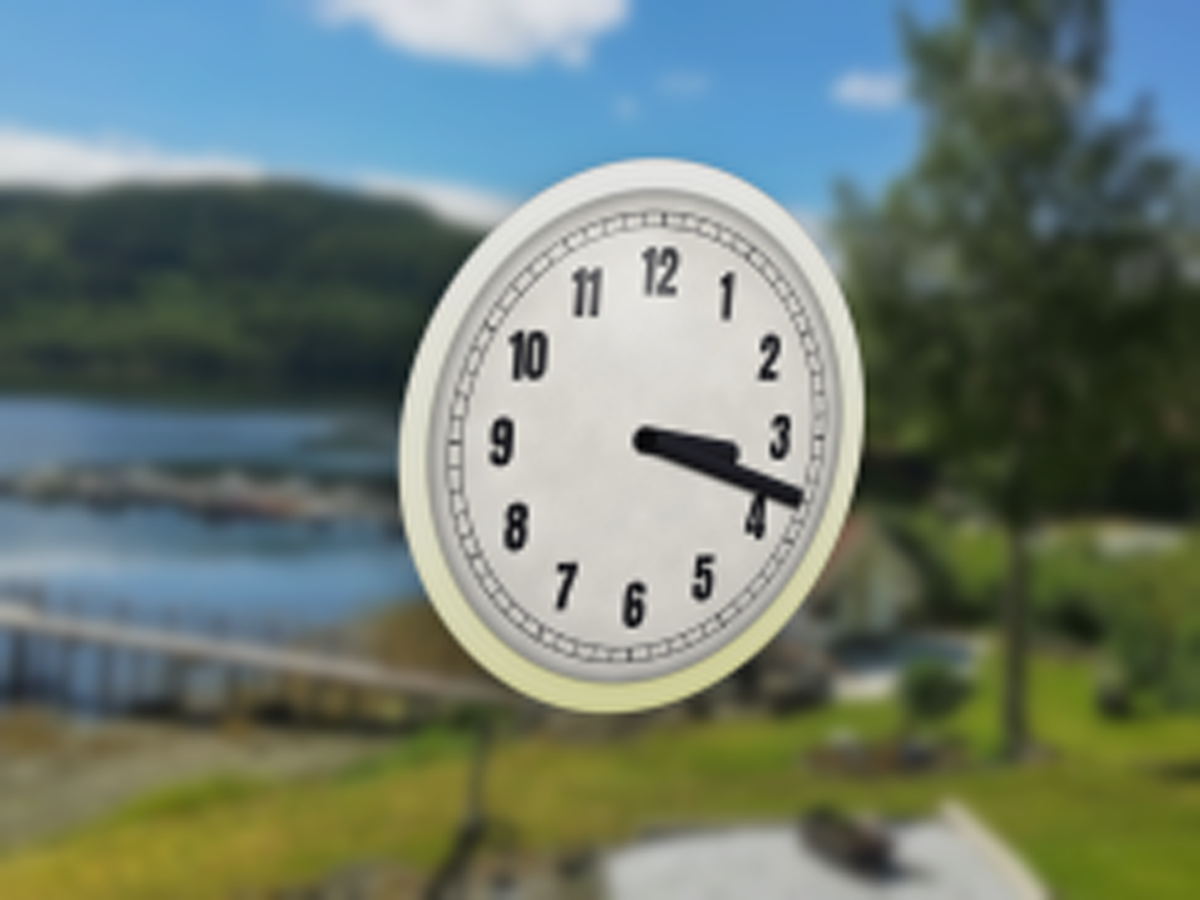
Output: 3h18
